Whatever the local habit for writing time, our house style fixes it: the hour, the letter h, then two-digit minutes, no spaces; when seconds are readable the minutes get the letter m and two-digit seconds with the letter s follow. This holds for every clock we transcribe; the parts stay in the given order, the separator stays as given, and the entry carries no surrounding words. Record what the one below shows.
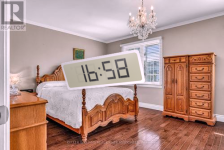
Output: 16h58
